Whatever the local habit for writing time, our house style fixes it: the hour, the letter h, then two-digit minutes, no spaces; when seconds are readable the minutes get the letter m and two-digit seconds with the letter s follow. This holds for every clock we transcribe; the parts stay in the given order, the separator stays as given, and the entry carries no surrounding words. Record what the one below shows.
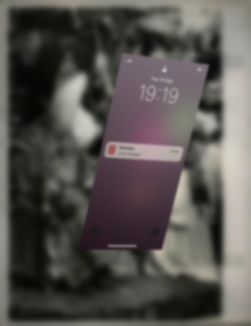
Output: 19h19
